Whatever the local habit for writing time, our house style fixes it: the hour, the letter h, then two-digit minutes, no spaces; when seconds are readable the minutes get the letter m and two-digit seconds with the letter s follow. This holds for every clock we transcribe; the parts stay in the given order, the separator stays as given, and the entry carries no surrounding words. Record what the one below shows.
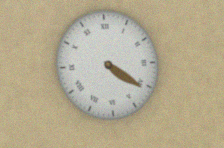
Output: 4h21
